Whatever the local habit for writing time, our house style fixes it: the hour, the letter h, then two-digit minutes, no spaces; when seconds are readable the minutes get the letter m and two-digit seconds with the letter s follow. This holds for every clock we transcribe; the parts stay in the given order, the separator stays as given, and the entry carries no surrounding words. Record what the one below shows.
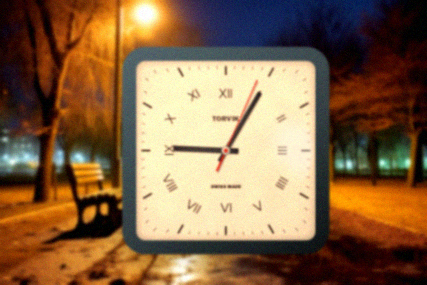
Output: 9h05m04s
